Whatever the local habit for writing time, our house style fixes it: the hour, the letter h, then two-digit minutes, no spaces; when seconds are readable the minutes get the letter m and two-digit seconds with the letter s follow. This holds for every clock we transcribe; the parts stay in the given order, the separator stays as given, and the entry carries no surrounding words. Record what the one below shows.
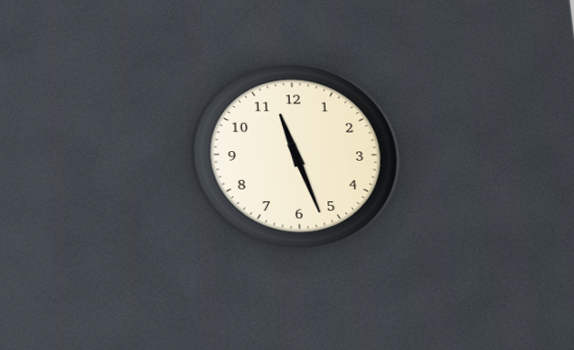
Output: 11h27
